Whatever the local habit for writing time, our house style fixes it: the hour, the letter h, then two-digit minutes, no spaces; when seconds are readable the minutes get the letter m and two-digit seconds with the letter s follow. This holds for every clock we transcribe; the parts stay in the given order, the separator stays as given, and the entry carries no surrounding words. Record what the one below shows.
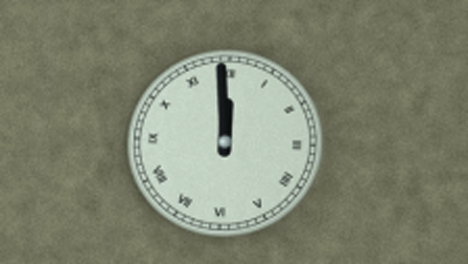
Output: 11h59
